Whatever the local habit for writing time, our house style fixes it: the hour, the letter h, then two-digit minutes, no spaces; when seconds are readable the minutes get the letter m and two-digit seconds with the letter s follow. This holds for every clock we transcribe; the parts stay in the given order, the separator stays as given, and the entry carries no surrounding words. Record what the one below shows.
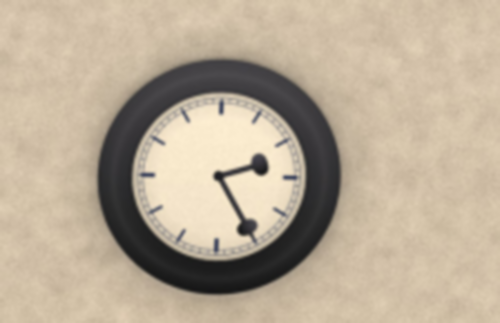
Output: 2h25
